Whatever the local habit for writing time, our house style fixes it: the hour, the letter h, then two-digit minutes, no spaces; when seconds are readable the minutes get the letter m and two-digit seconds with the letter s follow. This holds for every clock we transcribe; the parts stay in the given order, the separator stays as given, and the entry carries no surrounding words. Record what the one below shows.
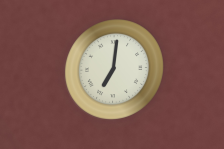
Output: 7h01
